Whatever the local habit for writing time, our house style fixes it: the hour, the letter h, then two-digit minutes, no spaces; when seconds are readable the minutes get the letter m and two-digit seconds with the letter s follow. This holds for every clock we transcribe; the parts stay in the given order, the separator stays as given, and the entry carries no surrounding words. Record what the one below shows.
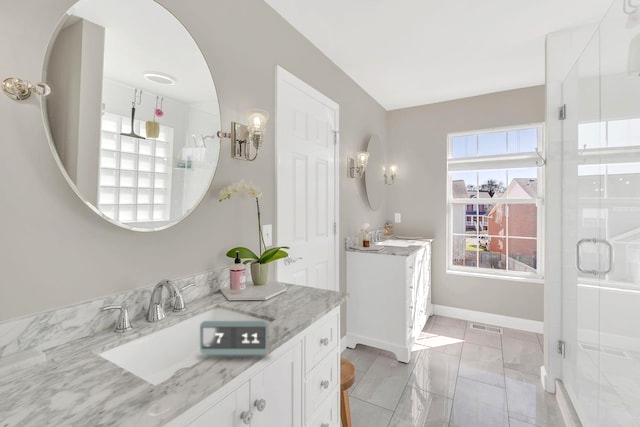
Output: 7h11
